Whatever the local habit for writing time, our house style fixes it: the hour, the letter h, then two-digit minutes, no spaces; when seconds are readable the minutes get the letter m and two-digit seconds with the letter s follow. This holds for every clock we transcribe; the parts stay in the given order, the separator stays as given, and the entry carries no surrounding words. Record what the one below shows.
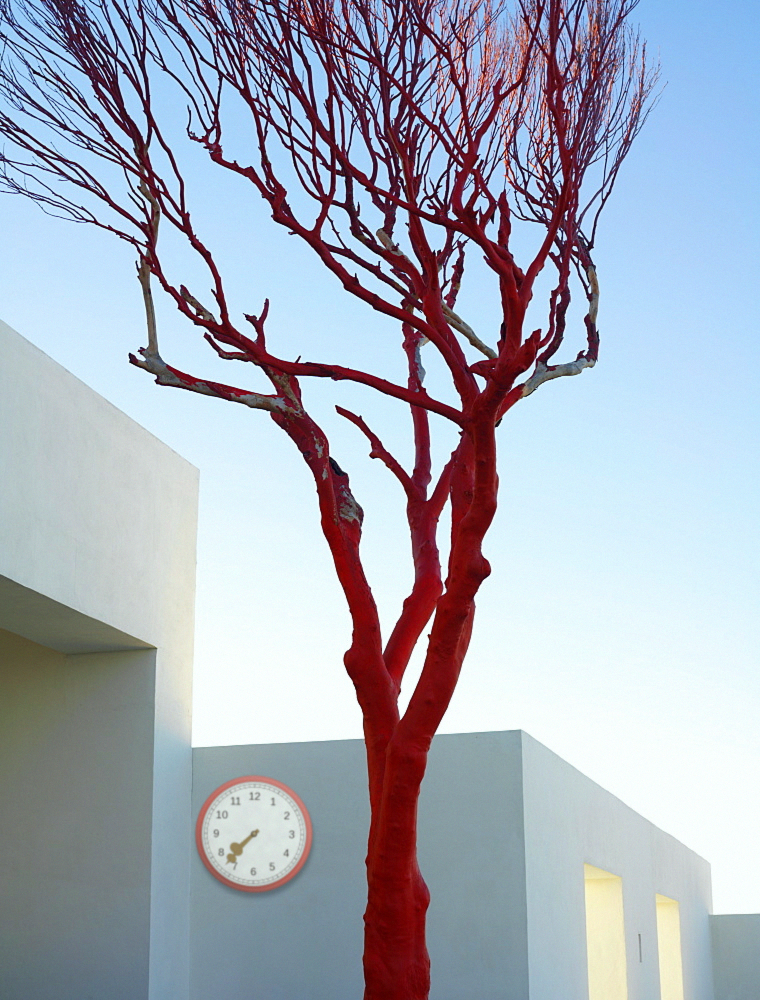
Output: 7h37
